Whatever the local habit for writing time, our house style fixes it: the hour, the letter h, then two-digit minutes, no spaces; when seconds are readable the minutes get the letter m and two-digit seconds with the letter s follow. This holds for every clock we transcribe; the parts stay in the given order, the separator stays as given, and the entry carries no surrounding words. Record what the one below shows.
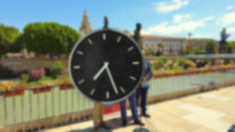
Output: 7h27
